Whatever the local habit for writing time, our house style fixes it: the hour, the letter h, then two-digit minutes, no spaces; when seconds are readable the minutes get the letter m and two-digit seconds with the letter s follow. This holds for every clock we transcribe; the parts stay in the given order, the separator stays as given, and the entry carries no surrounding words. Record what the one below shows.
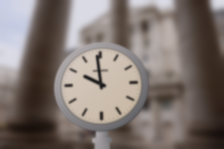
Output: 9h59
